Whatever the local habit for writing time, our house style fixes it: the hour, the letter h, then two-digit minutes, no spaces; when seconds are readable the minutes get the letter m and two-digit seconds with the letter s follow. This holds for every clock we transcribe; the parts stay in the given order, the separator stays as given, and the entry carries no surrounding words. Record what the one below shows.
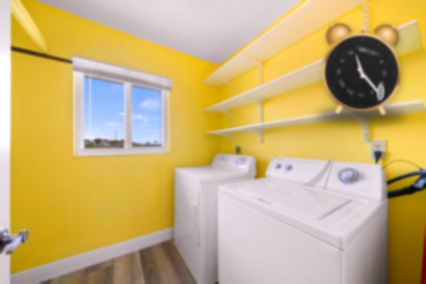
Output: 11h23
